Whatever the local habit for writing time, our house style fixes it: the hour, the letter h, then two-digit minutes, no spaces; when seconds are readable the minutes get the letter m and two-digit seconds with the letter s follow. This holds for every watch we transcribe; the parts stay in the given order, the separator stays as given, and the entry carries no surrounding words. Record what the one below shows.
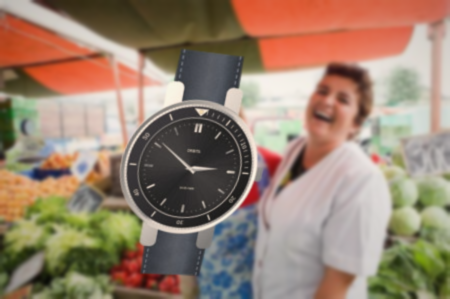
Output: 2h51
